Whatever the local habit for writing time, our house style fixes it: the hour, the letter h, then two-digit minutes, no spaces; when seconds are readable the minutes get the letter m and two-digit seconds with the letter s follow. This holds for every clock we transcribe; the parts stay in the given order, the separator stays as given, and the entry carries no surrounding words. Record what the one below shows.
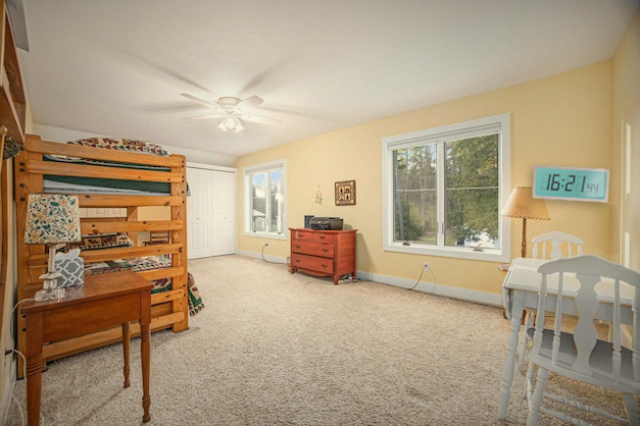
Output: 16h21m44s
